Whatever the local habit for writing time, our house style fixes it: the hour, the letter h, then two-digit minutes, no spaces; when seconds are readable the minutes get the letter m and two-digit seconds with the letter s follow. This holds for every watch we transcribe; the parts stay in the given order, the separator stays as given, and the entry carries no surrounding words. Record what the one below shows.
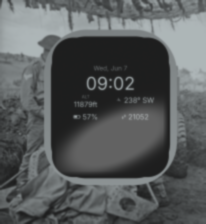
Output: 9h02
